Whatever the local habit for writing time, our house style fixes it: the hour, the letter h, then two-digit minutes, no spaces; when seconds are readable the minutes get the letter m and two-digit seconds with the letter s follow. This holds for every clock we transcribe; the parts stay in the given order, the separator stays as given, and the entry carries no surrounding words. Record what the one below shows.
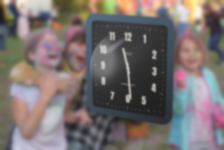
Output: 11h29
